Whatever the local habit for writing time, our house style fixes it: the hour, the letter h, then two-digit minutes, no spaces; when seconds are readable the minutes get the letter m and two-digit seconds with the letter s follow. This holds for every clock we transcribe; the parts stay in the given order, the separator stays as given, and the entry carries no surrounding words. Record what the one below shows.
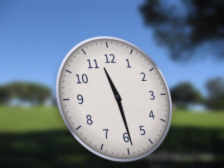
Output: 11h29
